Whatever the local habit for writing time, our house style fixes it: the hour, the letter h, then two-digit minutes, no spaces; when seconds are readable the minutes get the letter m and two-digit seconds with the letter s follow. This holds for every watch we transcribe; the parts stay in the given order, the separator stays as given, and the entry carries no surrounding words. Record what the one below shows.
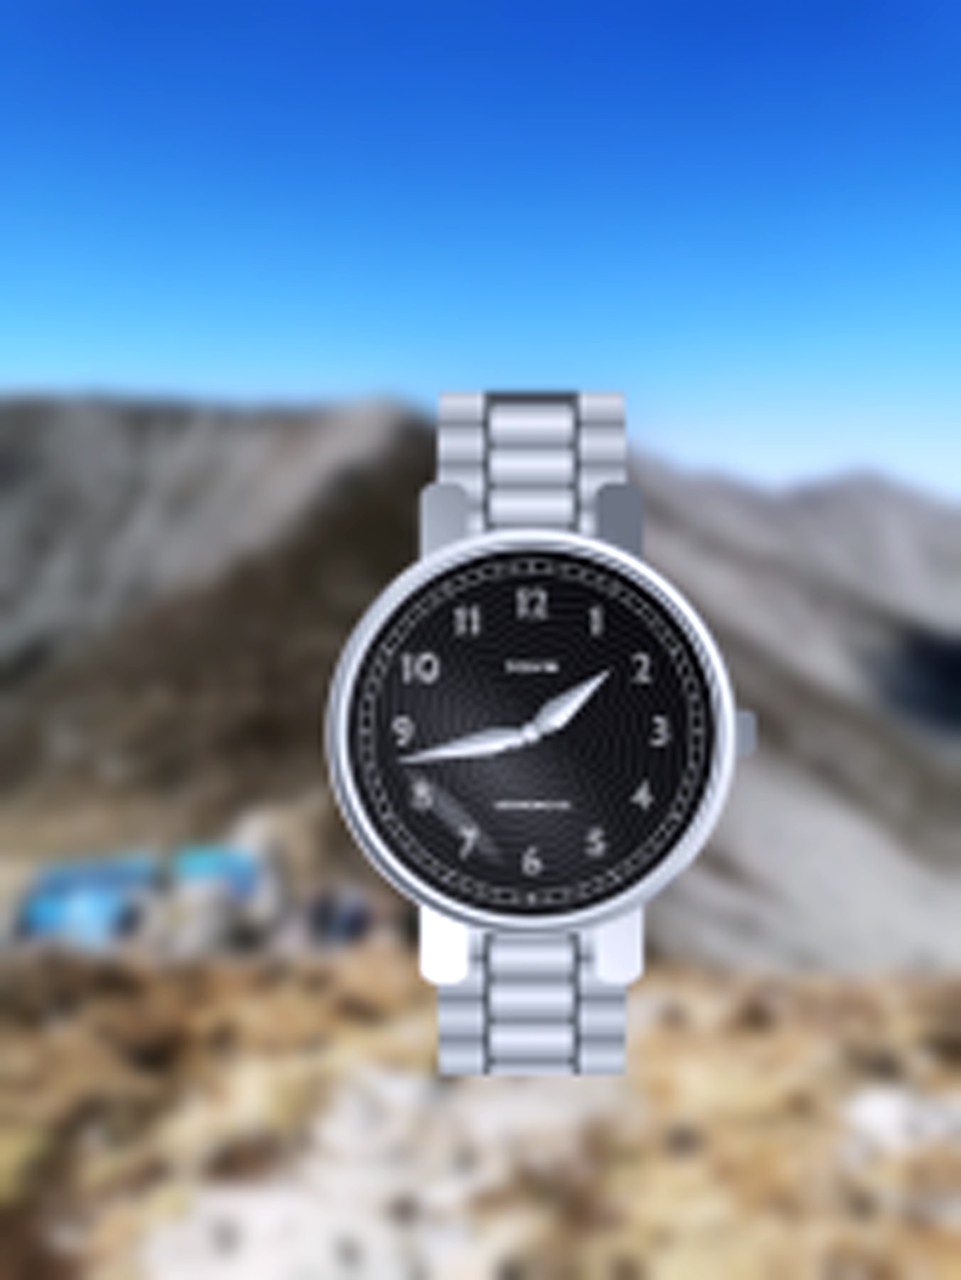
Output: 1h43
